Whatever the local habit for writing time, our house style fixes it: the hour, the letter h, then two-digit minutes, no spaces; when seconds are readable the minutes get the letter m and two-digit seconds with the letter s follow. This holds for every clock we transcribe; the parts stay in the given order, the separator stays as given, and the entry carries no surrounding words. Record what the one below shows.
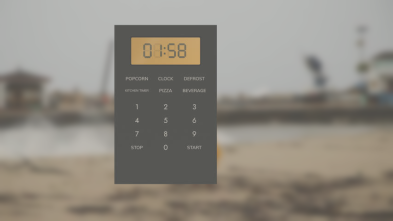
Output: 1h58
